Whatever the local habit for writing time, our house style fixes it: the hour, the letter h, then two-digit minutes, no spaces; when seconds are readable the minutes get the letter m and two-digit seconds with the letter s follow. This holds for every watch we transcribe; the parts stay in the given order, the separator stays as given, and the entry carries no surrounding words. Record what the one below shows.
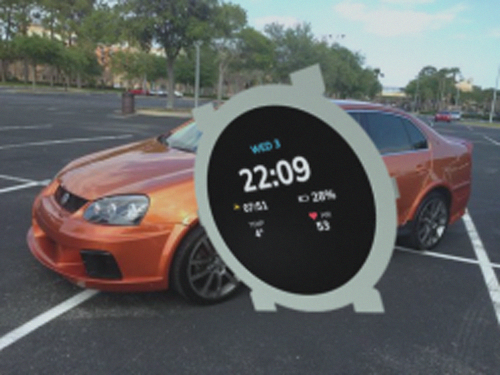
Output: 22h09
